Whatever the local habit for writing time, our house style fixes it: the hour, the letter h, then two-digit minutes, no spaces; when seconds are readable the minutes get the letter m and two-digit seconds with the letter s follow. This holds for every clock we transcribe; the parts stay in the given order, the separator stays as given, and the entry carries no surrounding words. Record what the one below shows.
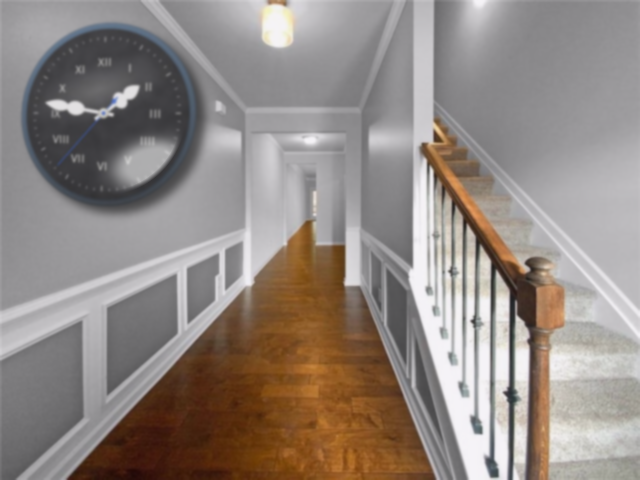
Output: 1h46m37s
